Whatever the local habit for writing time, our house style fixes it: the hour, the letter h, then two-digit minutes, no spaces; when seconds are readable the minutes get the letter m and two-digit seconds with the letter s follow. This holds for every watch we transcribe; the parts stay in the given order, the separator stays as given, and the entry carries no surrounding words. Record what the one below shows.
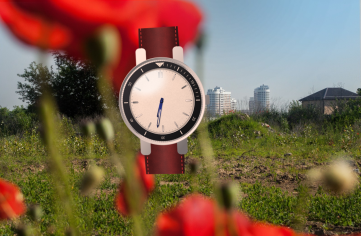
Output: 6h32
